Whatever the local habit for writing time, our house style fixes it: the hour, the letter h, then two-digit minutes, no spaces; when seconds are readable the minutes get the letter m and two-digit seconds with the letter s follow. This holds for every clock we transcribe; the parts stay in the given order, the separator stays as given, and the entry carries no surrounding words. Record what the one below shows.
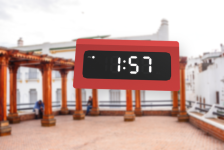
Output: 1h57
